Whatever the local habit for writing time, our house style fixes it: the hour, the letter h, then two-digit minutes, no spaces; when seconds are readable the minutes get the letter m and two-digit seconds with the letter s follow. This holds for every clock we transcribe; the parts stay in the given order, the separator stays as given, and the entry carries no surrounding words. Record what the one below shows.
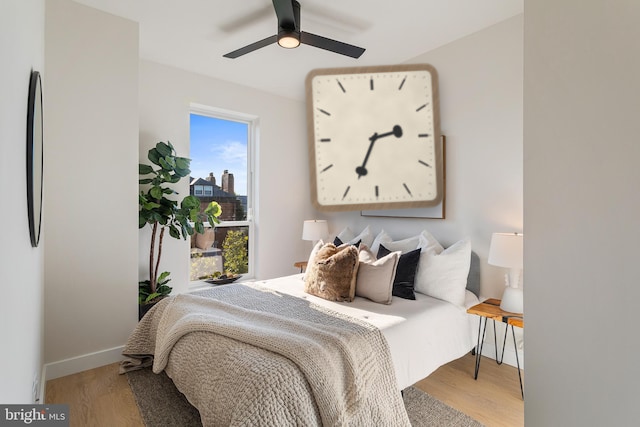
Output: 2h34
